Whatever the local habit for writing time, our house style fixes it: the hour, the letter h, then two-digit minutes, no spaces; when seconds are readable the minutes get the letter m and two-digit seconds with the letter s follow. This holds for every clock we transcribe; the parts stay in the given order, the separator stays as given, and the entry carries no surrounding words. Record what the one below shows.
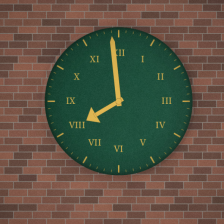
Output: 7h59
